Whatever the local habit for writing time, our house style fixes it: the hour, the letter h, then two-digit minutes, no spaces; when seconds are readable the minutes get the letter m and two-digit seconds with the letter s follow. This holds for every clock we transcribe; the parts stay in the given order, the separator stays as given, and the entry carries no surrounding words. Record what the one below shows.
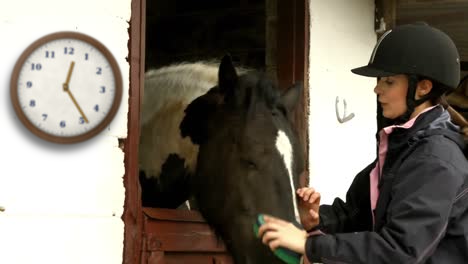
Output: 12h24
